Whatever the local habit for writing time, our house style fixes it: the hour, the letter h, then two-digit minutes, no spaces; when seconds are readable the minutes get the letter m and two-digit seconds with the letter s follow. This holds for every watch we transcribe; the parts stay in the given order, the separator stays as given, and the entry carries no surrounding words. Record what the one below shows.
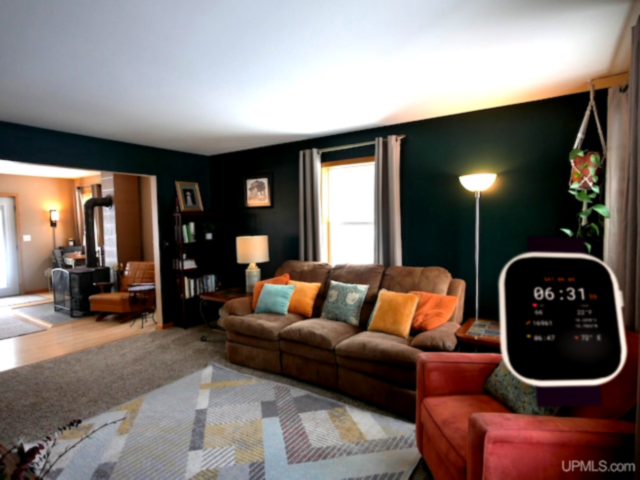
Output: 6h31
